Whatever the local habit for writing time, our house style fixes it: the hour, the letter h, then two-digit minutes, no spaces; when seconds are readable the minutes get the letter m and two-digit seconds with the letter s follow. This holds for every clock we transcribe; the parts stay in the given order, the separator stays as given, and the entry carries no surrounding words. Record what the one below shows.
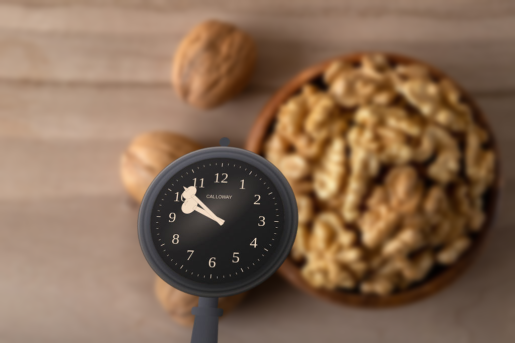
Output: 9h52
